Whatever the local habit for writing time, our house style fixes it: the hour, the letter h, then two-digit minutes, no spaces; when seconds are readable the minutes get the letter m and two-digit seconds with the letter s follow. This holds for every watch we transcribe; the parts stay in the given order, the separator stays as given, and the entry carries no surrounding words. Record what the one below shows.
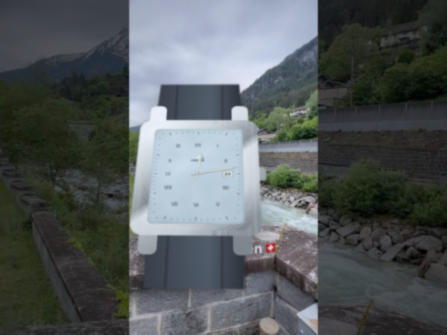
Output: 12h13
